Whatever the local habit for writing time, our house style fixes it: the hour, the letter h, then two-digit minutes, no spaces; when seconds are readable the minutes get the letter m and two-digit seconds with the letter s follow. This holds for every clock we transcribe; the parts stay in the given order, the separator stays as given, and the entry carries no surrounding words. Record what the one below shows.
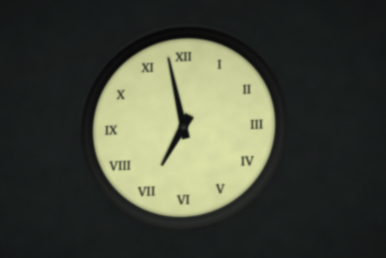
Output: 6h58
